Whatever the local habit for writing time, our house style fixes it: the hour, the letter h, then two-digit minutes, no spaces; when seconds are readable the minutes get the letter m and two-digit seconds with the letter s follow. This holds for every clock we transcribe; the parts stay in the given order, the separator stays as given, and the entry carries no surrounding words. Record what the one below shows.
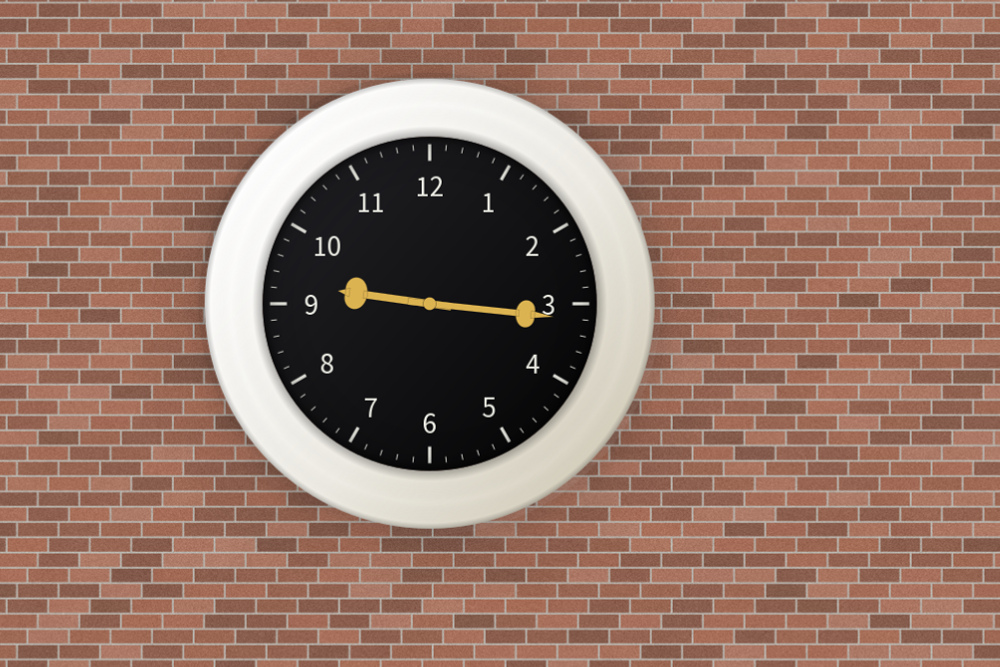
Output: 9h16
